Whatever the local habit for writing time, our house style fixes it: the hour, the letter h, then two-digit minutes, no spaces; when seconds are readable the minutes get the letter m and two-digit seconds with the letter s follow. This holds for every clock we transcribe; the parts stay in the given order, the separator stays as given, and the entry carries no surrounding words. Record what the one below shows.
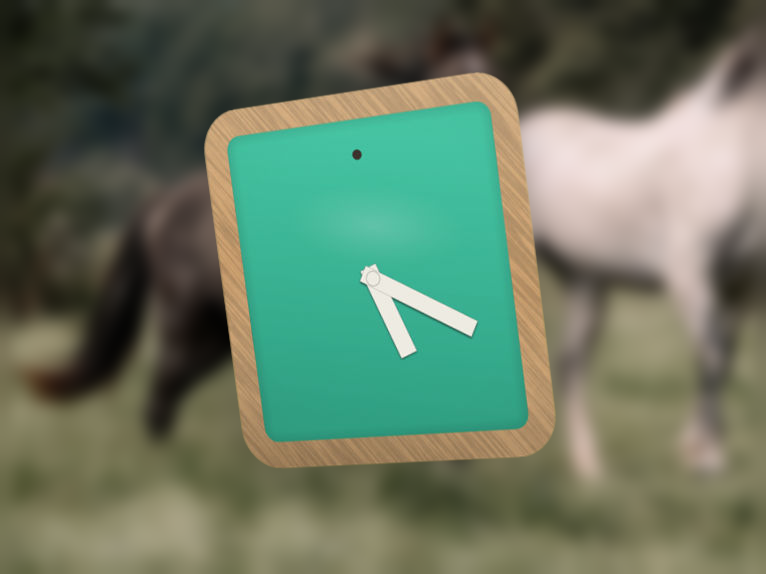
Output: 5h20
